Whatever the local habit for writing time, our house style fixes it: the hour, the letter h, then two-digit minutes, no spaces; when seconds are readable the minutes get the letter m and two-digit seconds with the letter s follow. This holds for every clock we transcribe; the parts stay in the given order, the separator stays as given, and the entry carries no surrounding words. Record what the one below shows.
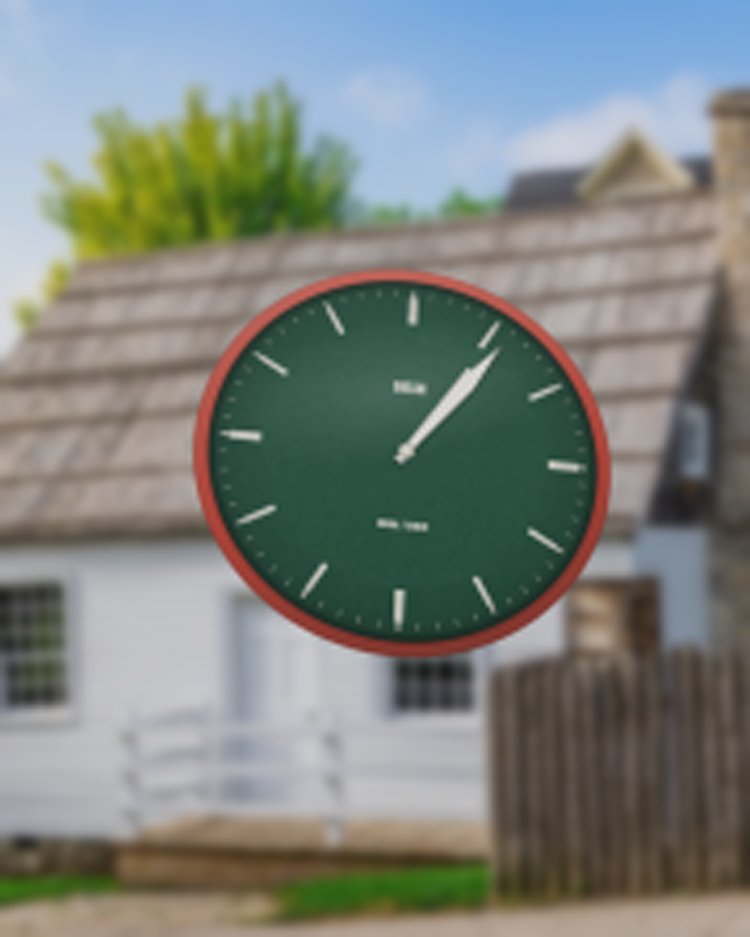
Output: 1h06
